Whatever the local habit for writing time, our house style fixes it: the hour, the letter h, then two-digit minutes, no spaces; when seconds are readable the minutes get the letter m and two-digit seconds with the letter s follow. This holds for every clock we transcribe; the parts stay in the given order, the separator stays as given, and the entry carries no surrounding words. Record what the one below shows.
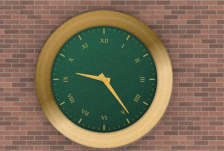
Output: 9h24
